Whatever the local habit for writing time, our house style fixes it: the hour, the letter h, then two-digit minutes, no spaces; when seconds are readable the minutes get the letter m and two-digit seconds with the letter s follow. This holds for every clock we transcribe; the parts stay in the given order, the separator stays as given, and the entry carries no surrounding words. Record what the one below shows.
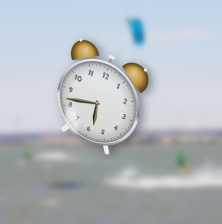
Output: 5h42
